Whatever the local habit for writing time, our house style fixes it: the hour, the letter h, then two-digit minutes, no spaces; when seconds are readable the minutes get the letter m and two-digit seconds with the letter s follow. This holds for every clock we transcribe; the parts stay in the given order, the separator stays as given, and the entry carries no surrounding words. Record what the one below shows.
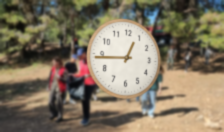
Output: 12h44
